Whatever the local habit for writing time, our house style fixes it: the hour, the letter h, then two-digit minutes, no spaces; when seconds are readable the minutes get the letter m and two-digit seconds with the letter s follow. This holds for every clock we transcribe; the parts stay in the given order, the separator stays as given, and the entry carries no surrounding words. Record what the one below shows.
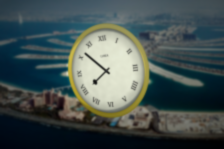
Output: 7h52
